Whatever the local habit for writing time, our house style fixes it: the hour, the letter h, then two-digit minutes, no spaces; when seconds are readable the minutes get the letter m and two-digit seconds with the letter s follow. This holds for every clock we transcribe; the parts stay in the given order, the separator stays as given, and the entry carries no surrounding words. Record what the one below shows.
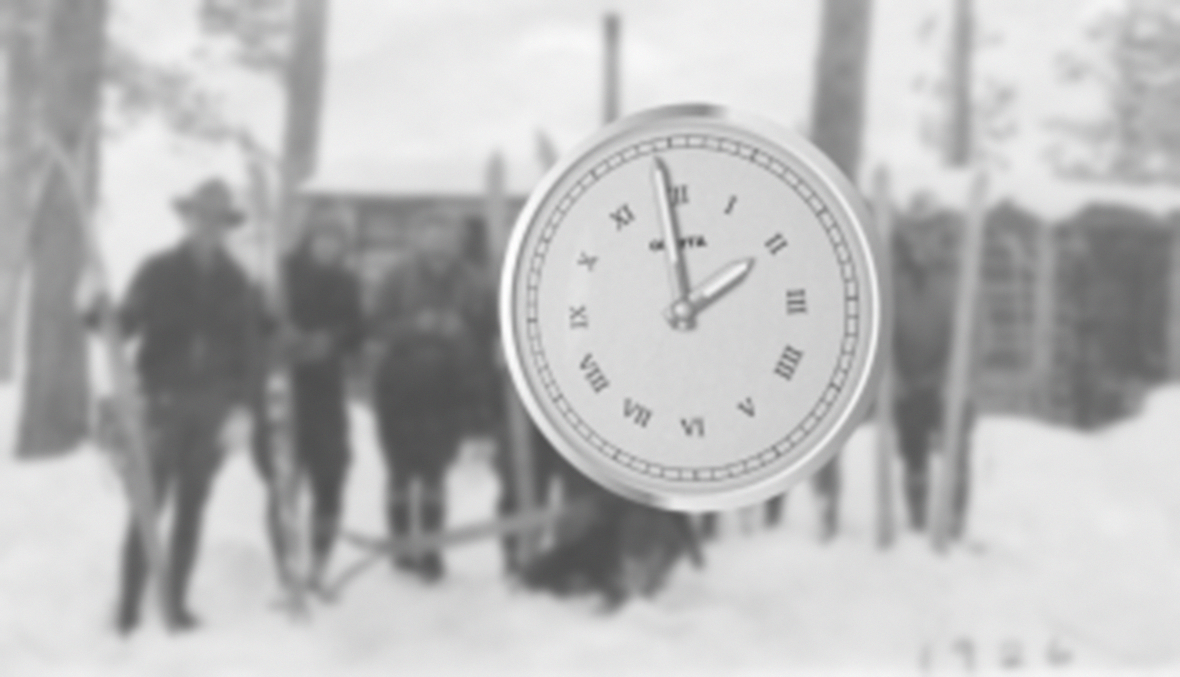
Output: 1h59
